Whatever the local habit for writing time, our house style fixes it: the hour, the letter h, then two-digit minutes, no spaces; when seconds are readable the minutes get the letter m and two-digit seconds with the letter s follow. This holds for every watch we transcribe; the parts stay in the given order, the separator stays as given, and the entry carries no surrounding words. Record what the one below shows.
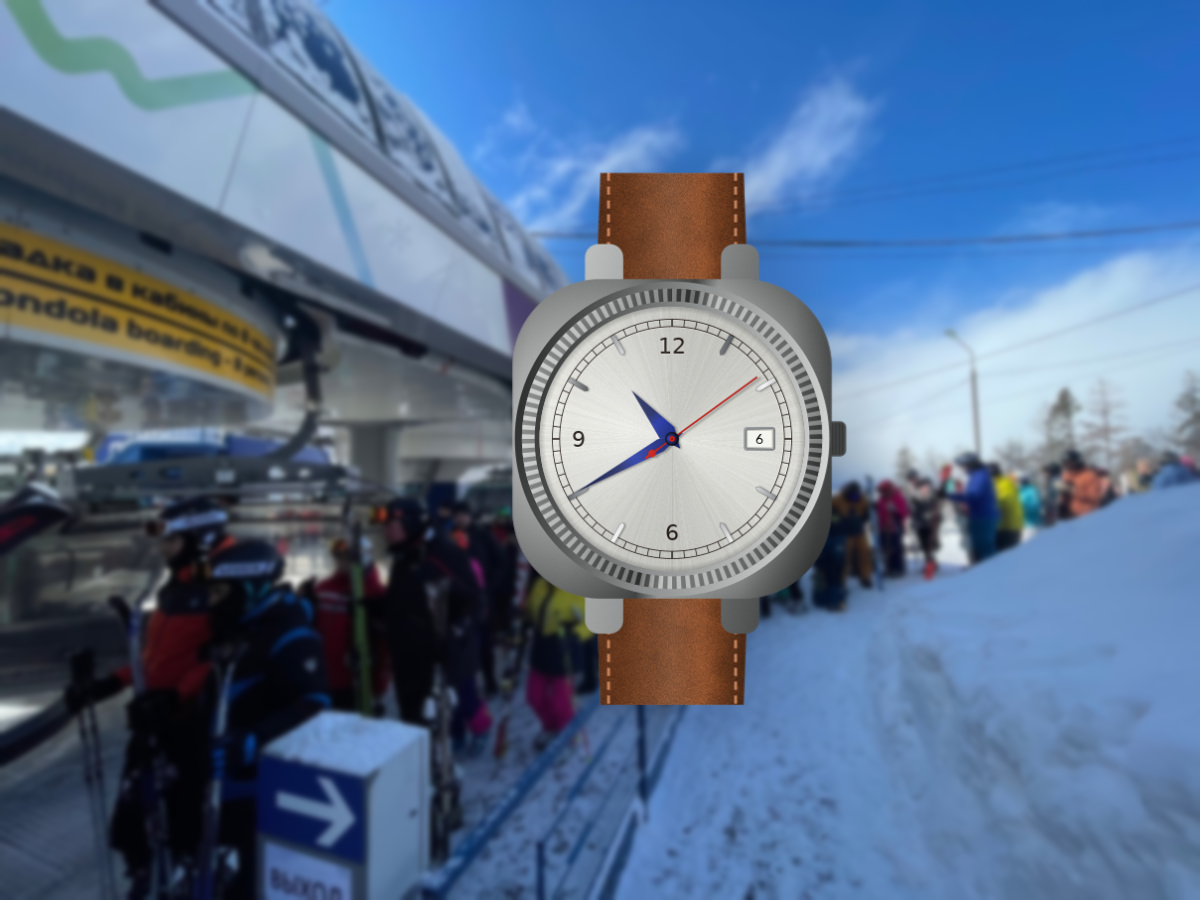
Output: 10h40m09s
